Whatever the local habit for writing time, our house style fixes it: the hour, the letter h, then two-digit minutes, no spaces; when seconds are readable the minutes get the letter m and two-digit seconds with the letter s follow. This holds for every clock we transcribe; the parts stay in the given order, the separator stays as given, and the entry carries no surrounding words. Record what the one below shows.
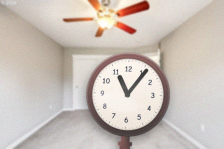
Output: 11h06
